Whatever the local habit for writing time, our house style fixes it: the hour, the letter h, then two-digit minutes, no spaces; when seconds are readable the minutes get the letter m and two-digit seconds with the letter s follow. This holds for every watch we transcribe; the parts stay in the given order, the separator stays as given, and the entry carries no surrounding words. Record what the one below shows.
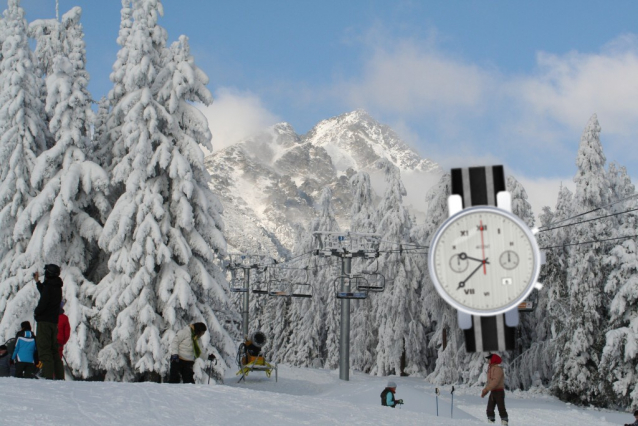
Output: 9h38
